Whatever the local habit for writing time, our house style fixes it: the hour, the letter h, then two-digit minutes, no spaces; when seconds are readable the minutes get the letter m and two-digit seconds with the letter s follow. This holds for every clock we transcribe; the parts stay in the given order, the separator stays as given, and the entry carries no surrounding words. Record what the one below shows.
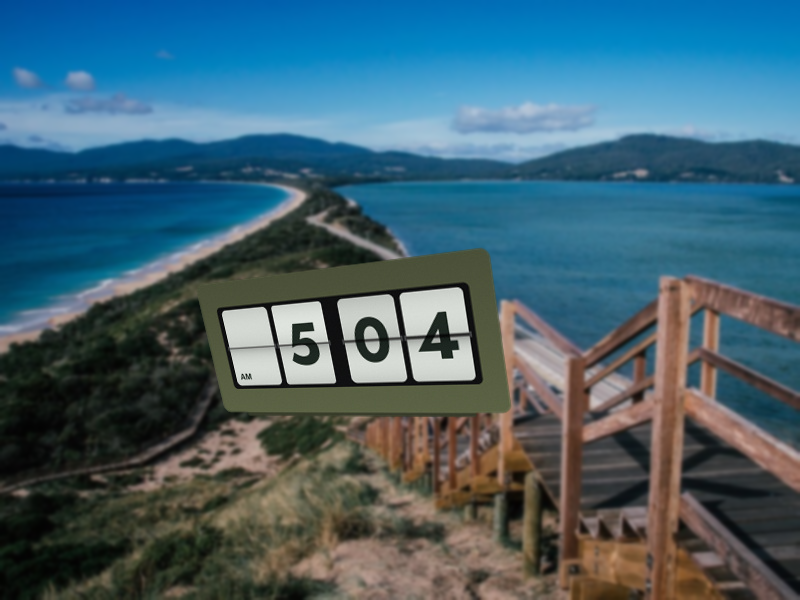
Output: 5h04
